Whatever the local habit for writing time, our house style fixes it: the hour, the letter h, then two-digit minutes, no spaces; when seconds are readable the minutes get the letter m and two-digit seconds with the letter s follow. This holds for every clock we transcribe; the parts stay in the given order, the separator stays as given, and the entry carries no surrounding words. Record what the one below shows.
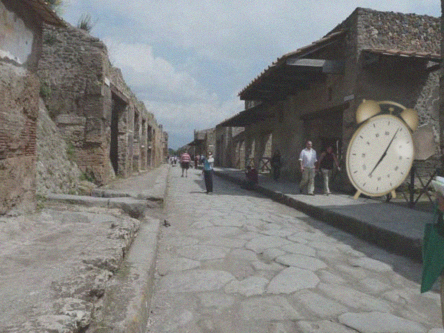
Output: 7h04
